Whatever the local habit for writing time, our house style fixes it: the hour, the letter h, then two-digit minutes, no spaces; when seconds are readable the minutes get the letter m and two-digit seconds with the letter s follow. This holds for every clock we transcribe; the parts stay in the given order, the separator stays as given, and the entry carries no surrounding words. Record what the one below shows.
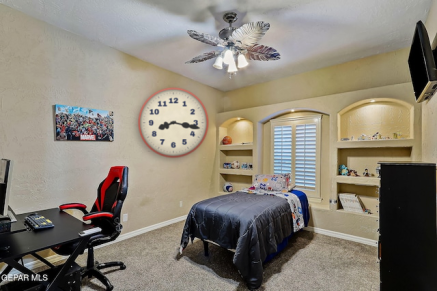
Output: 8h17
